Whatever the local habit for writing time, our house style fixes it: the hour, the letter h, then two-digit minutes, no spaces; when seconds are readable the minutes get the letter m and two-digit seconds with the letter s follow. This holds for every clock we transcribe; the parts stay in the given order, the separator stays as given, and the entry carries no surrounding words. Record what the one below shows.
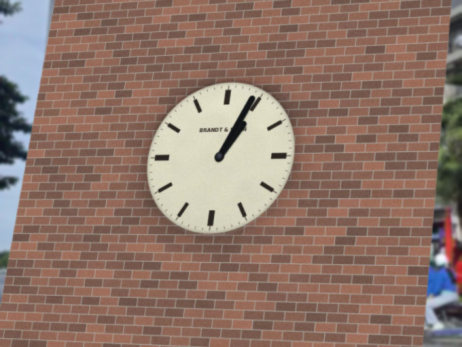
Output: 1h04
